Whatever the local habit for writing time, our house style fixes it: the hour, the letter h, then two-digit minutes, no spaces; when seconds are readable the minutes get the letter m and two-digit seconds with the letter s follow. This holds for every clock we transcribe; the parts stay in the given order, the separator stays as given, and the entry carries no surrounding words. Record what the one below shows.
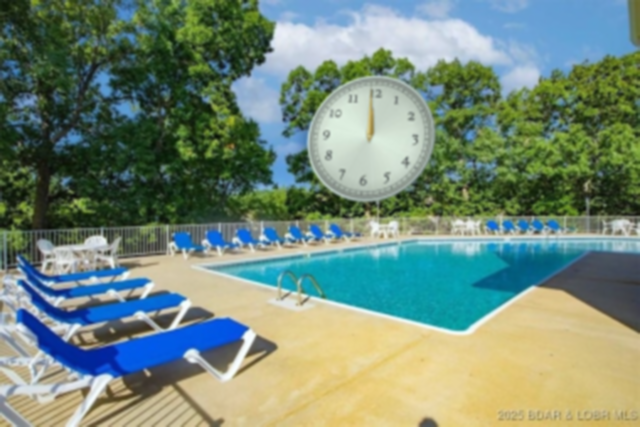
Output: 11h59
